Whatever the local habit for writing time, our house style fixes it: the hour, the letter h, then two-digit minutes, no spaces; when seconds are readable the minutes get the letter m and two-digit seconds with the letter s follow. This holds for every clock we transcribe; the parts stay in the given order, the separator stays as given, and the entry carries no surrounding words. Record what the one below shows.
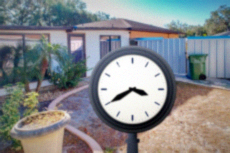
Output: 3h40
